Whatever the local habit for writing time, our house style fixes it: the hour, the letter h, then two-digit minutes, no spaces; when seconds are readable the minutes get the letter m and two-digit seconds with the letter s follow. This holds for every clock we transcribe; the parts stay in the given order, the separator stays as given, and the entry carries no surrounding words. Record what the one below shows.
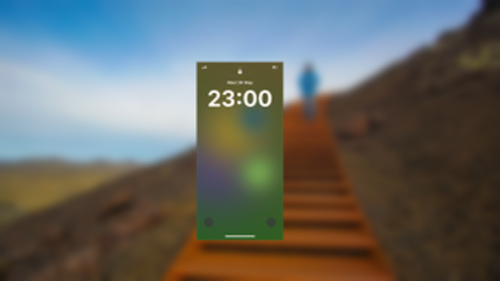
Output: 23h00
